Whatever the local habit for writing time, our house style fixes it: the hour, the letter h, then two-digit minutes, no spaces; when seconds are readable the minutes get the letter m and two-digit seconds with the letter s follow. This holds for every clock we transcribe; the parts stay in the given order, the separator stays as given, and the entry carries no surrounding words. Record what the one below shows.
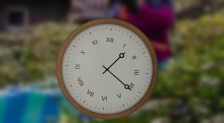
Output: 1h21
